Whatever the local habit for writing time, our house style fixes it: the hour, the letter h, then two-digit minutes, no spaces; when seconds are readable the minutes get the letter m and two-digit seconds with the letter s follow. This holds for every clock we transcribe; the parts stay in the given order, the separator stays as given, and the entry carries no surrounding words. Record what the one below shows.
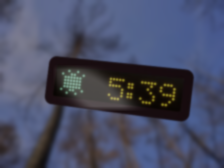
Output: 5h39
